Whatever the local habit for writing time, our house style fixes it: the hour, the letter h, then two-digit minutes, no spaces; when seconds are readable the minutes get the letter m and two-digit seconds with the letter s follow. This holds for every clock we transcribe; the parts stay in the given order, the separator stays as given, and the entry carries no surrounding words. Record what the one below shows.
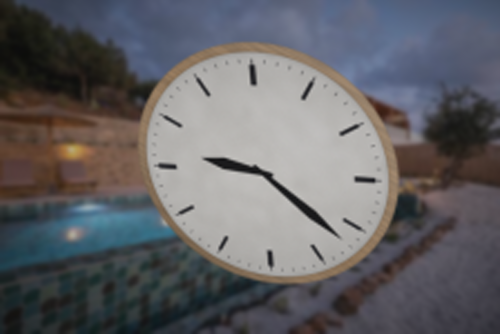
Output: 9h22
